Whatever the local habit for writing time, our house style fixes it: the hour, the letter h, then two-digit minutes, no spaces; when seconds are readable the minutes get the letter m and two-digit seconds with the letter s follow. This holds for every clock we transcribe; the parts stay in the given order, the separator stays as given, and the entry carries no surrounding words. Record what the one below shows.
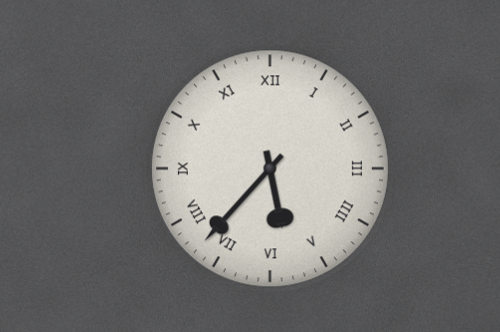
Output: 5h37
